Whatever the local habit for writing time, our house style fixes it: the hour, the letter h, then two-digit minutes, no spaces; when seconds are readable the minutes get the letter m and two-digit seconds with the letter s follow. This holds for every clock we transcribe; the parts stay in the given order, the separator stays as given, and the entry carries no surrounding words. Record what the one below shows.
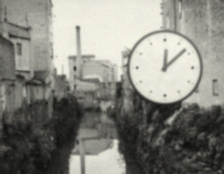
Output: 12h08
